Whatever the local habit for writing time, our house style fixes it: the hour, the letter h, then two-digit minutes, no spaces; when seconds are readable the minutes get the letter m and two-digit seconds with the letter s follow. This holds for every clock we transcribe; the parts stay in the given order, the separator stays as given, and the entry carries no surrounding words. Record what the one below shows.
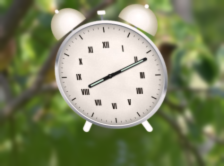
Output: 8h11
